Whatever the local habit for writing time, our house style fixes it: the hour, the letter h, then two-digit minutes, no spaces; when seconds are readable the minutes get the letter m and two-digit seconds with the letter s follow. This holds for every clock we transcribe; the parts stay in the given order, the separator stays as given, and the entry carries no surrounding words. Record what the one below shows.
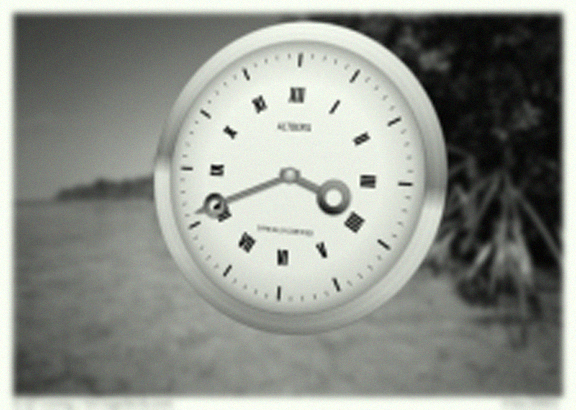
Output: 3h41
